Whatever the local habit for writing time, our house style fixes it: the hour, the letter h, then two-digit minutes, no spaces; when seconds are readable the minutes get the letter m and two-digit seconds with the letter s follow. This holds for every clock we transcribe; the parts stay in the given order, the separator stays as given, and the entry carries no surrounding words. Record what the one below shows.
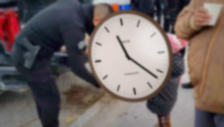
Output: 11h22
